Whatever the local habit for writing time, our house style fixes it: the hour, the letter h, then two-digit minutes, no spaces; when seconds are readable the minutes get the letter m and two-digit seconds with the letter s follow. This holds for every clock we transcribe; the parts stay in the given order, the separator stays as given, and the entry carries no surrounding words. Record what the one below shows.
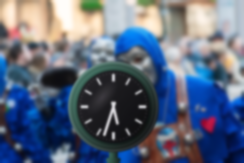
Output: 5h33
